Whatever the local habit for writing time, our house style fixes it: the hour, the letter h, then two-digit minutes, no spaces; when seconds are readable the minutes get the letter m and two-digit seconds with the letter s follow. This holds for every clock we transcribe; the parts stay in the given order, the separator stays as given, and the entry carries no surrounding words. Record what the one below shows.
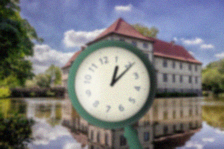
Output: 1h11
